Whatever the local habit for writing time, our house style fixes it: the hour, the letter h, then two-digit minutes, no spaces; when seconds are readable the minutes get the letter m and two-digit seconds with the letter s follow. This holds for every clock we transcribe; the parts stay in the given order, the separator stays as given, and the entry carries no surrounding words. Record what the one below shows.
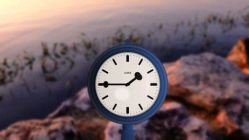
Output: 1h45
